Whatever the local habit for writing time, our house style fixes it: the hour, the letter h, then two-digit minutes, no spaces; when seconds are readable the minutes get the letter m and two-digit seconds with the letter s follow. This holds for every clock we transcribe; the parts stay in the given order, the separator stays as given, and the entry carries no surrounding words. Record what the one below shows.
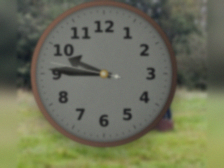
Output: 9h45m47s
